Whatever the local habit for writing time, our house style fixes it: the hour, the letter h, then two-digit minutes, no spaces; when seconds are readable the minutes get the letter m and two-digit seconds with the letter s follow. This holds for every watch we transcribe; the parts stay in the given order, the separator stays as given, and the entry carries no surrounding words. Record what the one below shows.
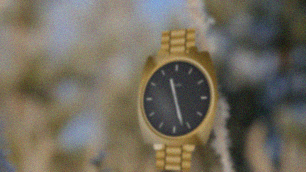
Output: 11h27
